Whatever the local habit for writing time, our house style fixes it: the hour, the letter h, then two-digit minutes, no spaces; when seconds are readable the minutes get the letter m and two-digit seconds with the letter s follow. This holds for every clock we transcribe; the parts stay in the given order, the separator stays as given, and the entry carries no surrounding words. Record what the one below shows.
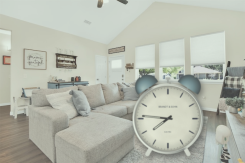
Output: 7h46
